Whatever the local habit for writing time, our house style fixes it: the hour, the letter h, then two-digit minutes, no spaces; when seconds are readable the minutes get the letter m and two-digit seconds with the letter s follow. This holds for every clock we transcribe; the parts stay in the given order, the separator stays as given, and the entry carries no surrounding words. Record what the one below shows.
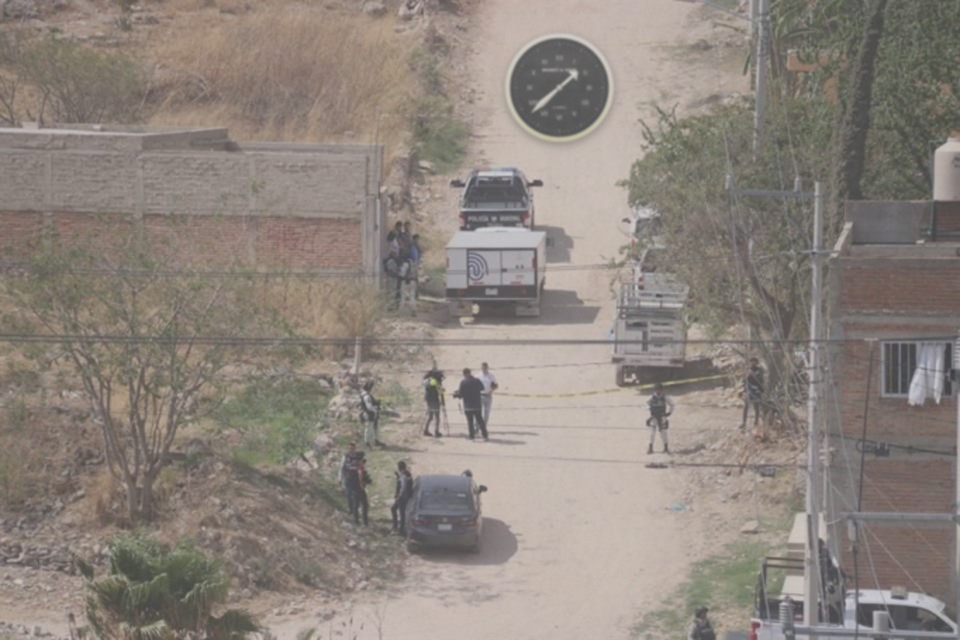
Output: 1h38
